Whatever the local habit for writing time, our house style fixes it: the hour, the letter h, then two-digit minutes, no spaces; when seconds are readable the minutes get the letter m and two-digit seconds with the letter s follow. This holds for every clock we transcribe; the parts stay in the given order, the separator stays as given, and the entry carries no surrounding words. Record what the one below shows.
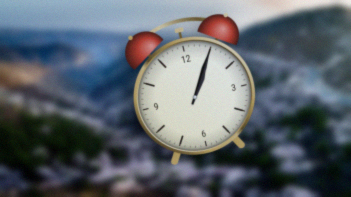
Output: 1h05
